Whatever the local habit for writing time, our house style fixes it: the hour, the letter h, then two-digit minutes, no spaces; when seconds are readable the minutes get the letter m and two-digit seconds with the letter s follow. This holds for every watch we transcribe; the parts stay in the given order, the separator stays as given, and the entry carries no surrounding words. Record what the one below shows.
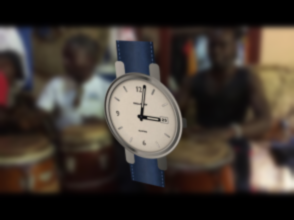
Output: 3h02
